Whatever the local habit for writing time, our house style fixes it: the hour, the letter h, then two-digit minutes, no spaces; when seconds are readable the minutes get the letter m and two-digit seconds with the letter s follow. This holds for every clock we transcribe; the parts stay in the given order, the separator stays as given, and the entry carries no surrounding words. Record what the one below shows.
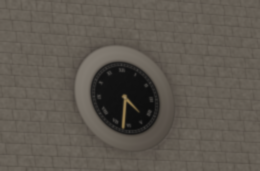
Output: 4h32
